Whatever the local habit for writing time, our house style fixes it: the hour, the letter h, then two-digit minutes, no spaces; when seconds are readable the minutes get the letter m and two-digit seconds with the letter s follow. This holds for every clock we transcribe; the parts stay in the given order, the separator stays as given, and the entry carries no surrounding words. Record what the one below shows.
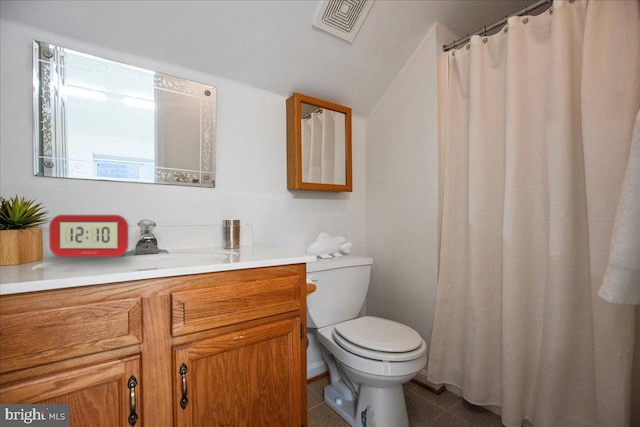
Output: 12h10
